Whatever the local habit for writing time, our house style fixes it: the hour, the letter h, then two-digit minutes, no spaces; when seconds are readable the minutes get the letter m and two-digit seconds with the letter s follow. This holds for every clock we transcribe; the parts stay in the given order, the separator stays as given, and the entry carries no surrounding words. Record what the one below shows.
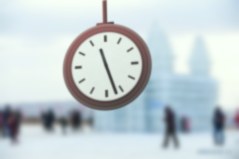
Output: 11h27
